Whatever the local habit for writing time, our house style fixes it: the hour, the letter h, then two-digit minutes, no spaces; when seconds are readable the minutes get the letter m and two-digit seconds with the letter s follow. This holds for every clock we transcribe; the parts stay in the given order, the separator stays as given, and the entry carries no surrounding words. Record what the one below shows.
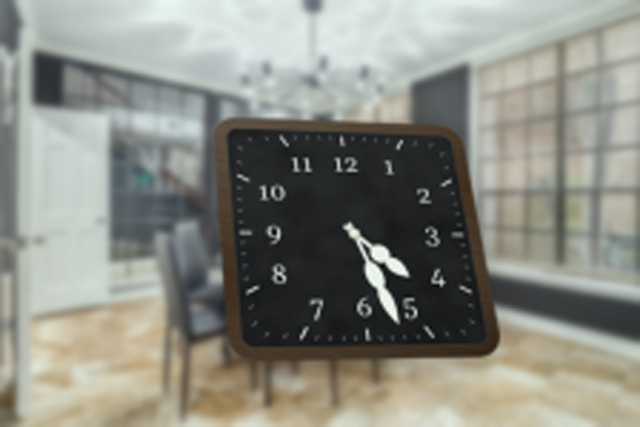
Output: 4h27
